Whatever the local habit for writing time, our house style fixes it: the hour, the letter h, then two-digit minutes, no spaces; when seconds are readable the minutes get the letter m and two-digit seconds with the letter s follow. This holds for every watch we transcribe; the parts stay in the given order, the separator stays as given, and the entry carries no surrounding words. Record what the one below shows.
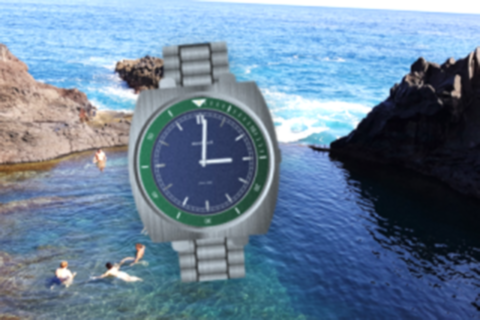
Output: 3h01
